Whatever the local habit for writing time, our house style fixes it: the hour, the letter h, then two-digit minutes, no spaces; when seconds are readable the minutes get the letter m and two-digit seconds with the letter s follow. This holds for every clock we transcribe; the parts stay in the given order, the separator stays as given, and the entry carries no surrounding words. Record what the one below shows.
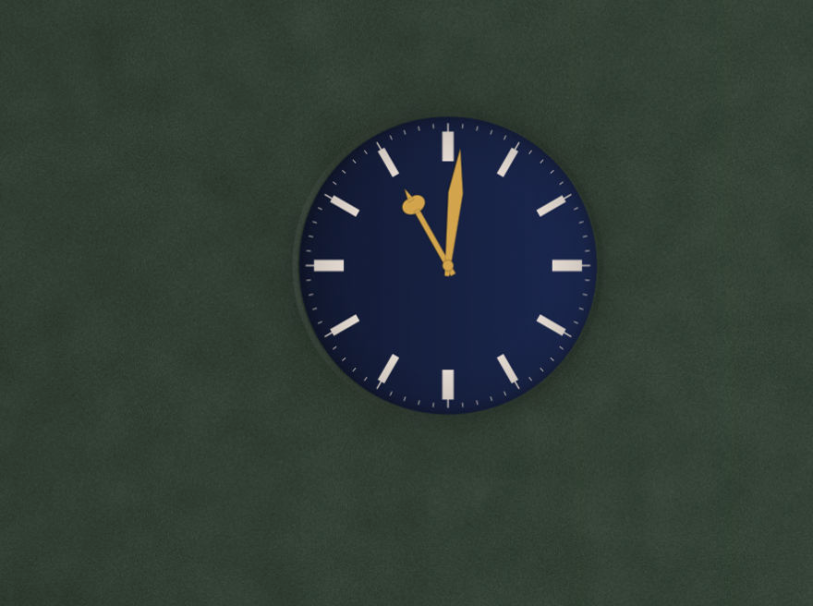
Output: 11h01
